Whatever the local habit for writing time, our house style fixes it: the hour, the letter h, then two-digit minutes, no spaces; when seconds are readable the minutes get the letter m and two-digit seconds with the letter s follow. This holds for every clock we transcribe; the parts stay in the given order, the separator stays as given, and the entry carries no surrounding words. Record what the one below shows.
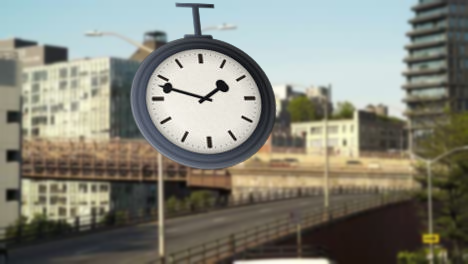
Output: 1h48
